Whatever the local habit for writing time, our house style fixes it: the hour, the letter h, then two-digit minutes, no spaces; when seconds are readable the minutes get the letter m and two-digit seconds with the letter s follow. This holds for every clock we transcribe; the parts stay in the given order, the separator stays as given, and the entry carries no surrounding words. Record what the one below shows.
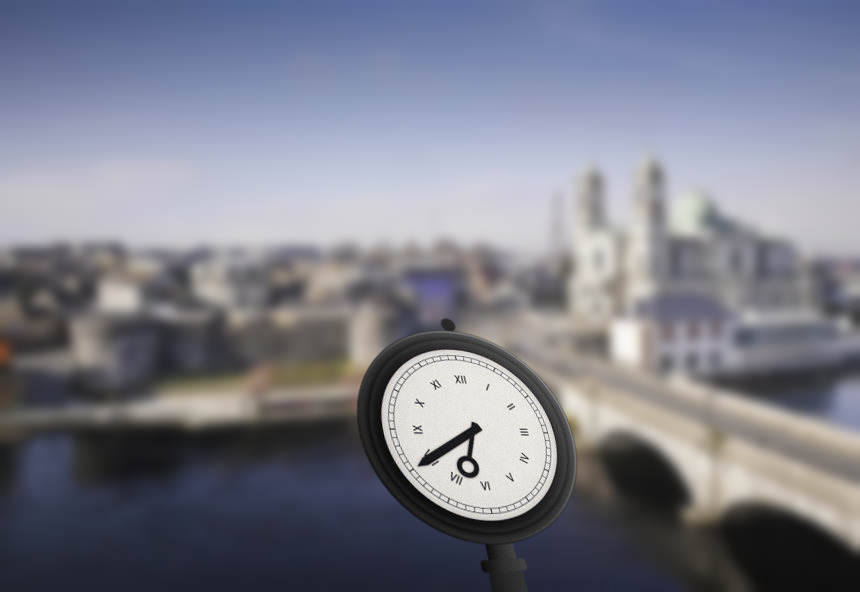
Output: 6h40
